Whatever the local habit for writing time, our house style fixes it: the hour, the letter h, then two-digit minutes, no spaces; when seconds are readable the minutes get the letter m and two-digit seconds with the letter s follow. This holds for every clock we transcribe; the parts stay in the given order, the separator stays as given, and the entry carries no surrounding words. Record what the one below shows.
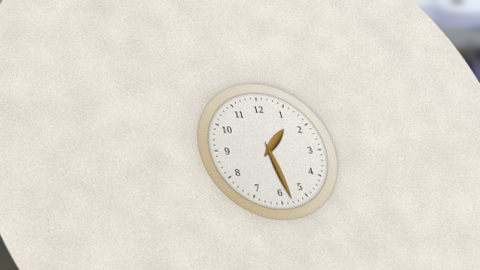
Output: 1h28
